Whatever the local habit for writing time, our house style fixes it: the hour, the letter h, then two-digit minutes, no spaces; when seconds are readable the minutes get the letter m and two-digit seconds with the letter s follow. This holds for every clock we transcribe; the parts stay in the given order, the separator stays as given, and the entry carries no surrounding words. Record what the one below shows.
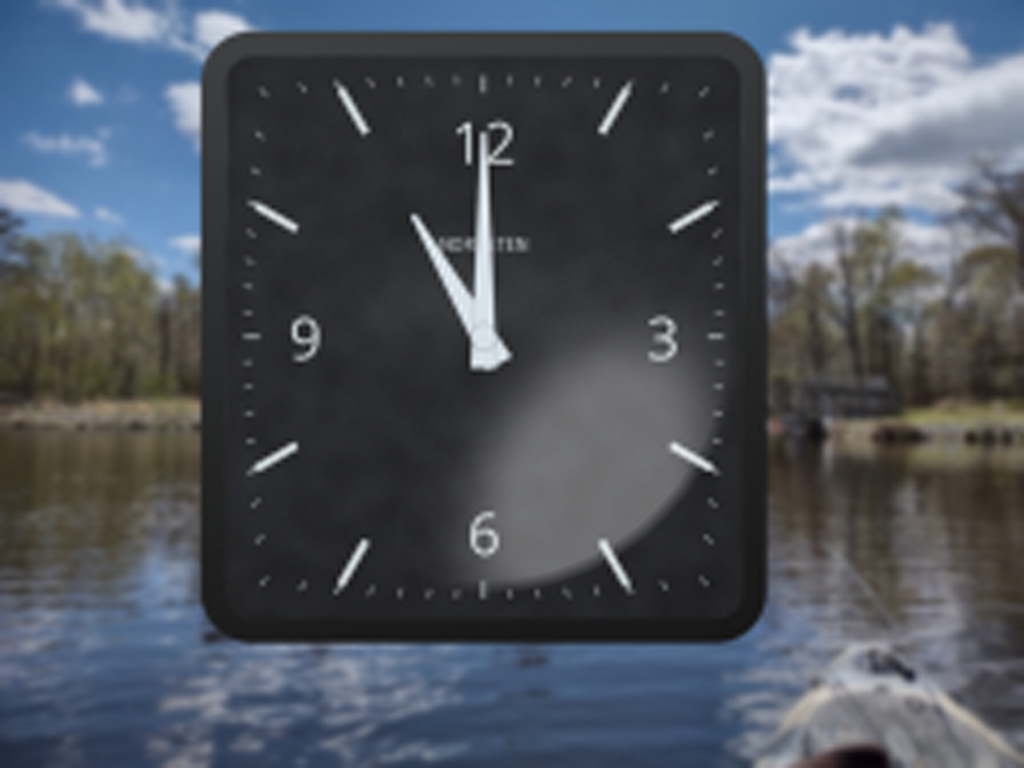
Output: 11h00
